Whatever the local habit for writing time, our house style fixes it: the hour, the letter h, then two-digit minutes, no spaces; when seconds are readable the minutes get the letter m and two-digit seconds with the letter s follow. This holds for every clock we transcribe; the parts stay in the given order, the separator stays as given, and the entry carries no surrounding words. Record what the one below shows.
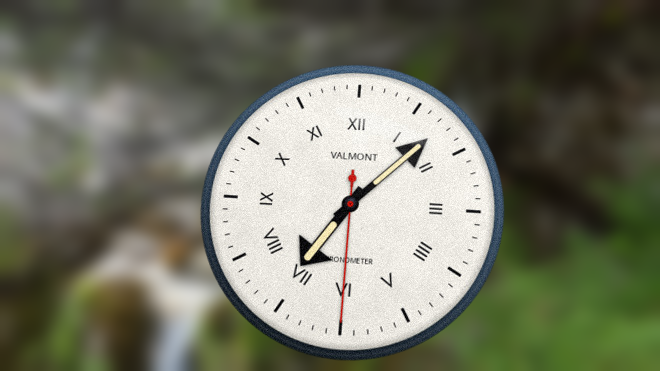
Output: 7h07m30s
